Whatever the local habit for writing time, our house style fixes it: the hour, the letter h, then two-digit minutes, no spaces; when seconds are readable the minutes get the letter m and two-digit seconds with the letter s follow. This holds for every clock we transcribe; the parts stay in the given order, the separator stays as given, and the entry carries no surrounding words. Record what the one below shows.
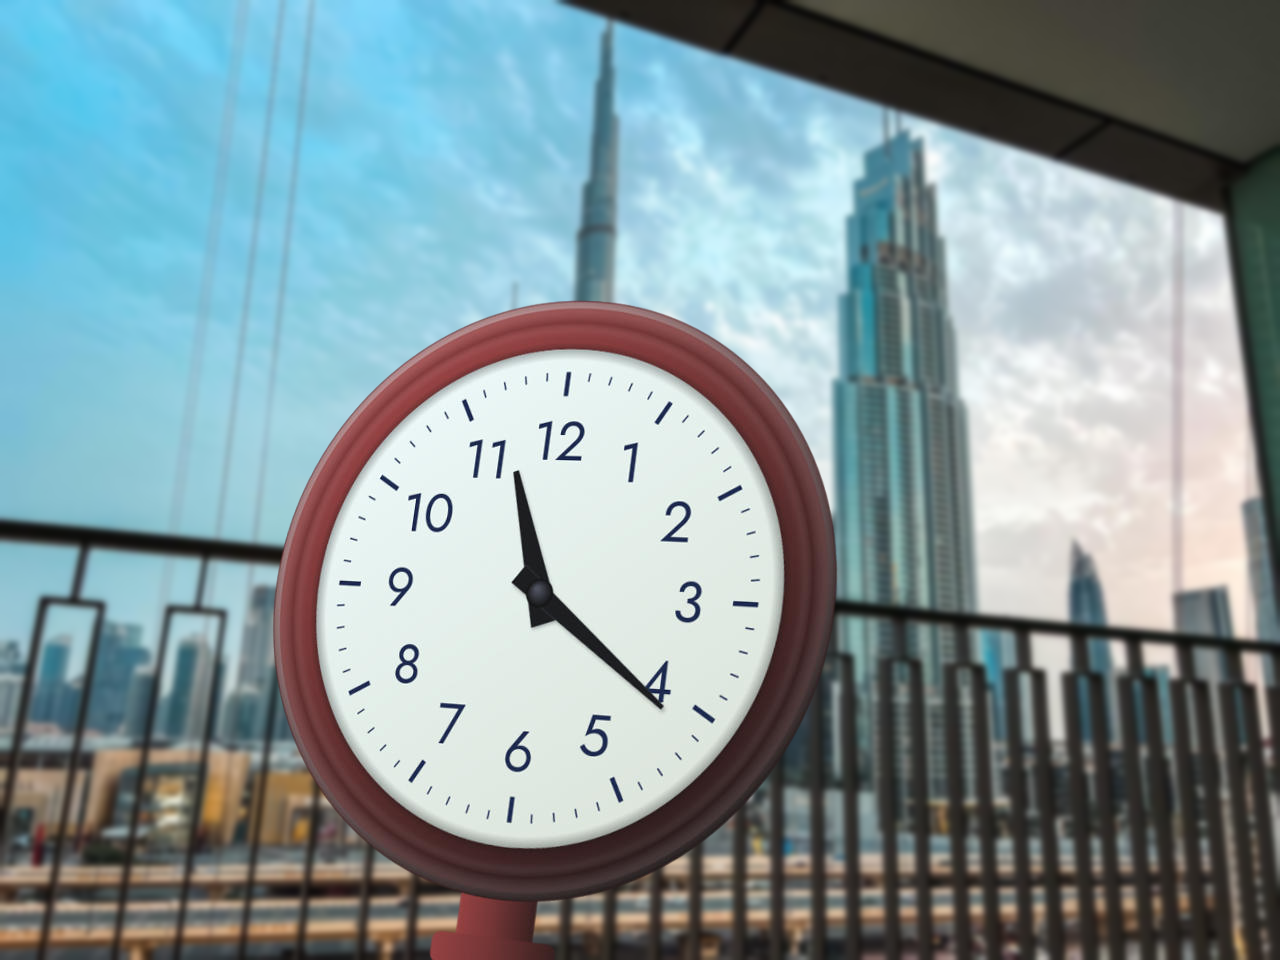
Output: 11h21
